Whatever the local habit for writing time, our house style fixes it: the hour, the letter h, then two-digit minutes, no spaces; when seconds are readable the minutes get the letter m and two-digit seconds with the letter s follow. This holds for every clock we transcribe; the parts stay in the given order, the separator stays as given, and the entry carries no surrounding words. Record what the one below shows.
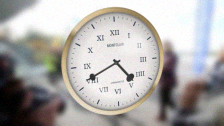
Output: 4h41
